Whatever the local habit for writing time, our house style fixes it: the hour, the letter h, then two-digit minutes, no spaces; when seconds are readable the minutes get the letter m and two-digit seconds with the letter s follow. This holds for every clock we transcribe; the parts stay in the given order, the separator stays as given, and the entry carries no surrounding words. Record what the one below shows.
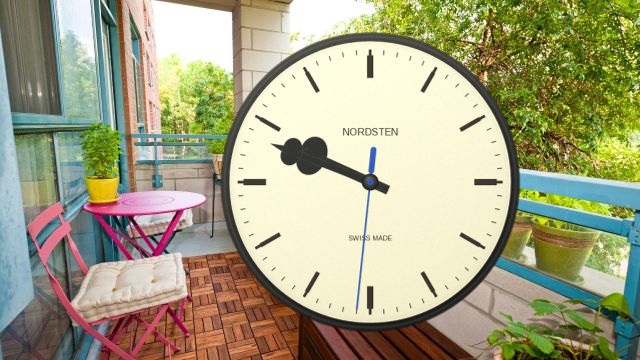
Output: 9h48m31s
